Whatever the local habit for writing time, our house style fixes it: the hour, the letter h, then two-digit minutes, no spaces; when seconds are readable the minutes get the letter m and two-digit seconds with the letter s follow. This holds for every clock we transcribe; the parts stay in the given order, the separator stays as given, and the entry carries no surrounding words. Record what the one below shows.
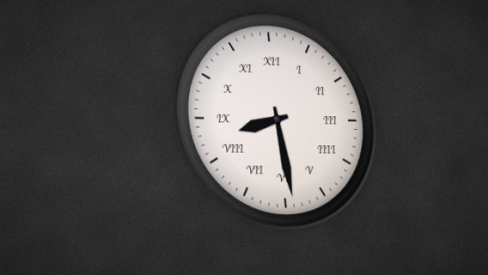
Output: 8h29
